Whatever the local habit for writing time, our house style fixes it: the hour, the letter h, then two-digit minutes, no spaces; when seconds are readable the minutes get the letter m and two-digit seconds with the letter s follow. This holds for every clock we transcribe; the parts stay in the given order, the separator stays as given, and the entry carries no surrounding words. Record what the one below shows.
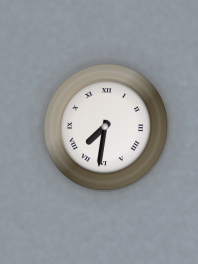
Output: 7h31
